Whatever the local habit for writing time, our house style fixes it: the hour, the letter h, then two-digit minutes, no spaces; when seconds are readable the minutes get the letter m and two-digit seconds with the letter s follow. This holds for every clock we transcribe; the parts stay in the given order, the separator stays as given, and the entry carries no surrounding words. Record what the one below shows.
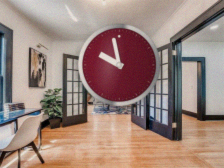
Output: 9h58
